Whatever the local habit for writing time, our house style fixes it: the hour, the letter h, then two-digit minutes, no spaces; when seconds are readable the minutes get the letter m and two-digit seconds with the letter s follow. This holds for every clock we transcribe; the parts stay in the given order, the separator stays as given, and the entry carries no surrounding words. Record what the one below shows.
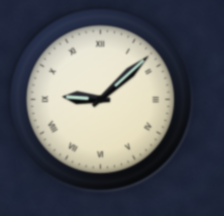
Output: 9h08
